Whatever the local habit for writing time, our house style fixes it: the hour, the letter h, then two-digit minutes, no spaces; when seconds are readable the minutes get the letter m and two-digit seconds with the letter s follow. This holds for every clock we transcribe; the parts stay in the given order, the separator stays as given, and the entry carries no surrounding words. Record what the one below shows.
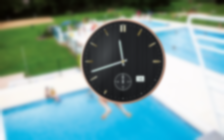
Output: 11h42
